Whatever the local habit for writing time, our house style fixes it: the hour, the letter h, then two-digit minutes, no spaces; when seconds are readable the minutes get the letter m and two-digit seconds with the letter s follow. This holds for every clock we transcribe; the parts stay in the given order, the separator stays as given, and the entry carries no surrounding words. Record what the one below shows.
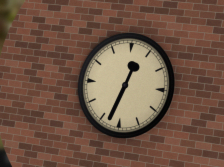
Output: 12h33
